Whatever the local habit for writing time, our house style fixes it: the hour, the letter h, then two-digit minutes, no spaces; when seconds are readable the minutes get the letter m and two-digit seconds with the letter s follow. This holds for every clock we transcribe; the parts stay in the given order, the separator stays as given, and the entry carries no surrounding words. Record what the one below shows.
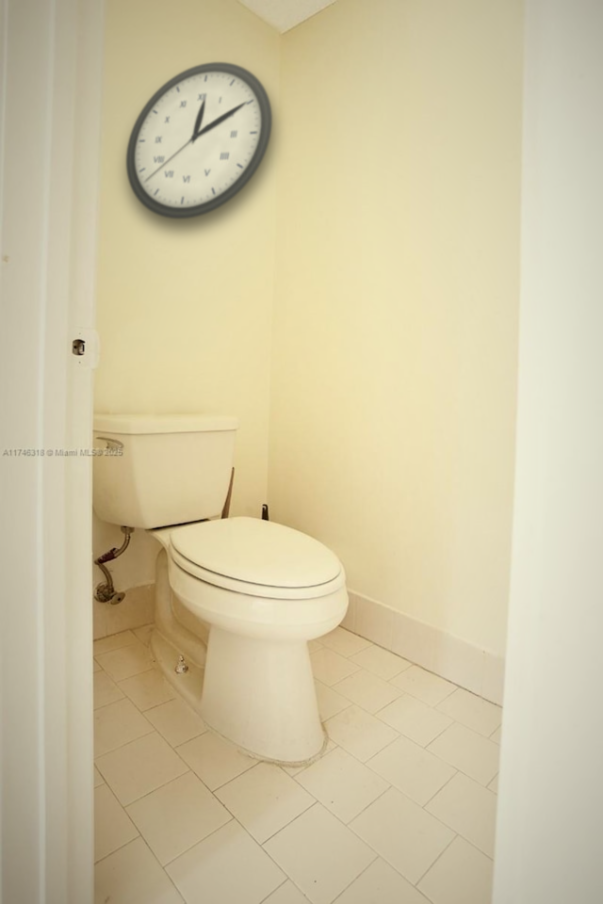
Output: 12h09m38s
